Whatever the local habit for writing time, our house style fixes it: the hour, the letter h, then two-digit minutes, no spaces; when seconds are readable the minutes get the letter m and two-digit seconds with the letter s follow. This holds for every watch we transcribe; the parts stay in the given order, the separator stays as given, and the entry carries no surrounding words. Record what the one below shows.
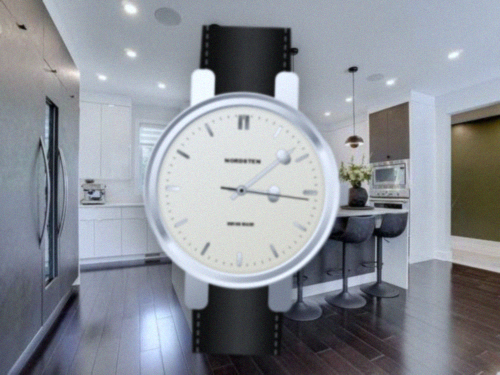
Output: 3h08m16s
